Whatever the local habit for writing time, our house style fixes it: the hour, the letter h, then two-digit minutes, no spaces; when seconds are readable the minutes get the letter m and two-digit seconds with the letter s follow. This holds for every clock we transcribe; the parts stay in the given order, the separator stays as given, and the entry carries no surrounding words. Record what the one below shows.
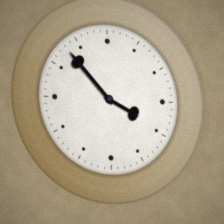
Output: 3h53
